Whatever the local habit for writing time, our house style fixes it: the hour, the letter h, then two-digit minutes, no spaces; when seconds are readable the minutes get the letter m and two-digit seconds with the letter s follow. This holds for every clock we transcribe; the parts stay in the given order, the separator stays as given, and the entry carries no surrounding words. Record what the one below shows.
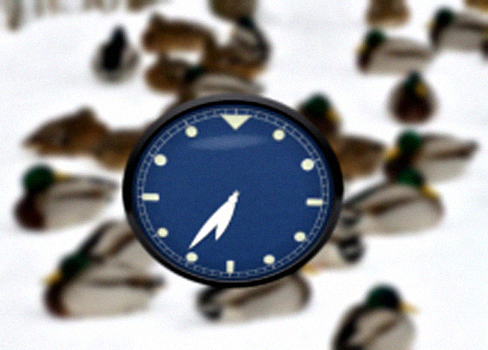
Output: 6h36
